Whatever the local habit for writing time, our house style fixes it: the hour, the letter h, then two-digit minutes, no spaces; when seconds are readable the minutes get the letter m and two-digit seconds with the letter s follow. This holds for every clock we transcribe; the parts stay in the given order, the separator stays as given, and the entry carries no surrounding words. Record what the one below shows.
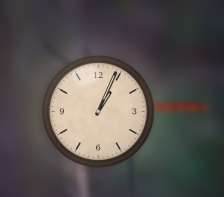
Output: 1h04
